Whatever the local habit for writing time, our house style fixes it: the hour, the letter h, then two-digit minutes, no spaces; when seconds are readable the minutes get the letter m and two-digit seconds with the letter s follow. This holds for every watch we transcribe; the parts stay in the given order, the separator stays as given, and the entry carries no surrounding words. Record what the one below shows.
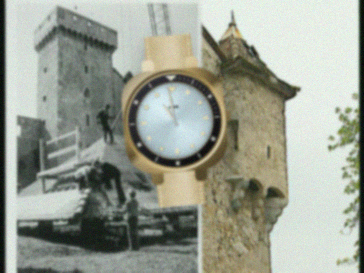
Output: 10h59
